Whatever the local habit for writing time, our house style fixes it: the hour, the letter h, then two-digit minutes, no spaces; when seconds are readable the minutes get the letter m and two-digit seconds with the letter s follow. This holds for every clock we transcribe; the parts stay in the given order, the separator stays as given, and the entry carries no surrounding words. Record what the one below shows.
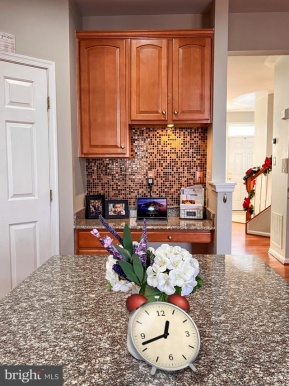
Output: 12h42
